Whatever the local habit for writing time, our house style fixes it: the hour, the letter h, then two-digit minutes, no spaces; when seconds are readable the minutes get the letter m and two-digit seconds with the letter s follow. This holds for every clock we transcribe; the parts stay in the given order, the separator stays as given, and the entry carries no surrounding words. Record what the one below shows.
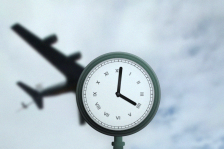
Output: 4h01
